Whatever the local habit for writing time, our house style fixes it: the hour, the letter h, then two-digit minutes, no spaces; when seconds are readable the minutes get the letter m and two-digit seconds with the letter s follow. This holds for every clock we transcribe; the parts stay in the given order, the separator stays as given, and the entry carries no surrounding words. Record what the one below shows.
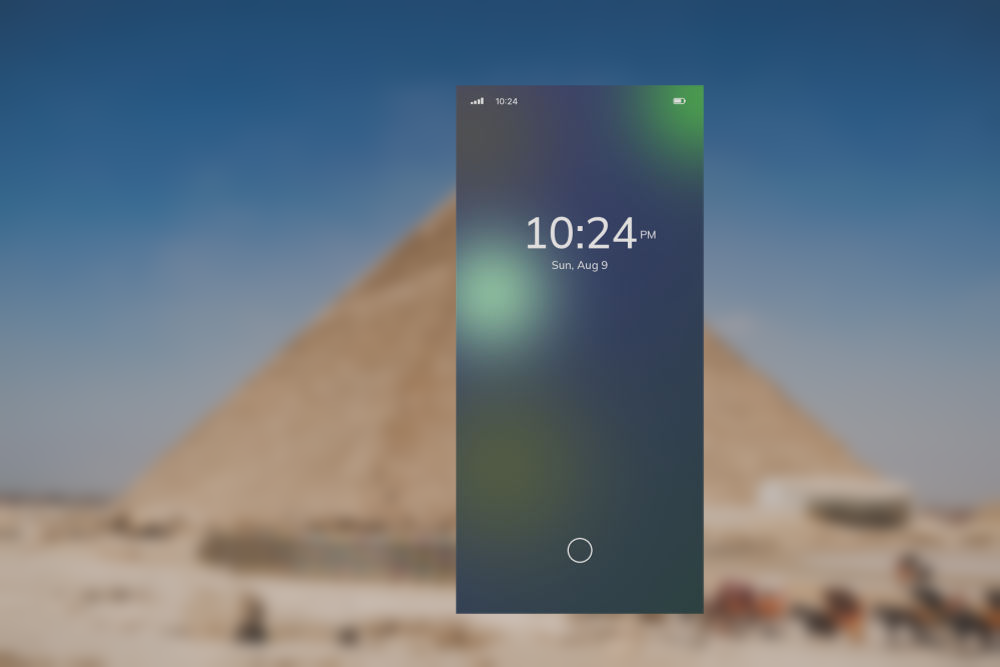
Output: 10h24
